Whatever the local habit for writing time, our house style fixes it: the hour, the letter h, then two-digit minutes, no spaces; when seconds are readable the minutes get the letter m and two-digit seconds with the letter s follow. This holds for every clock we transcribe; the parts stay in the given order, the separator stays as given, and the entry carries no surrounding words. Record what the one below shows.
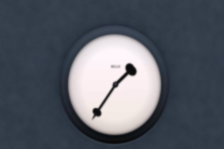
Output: 1h36
